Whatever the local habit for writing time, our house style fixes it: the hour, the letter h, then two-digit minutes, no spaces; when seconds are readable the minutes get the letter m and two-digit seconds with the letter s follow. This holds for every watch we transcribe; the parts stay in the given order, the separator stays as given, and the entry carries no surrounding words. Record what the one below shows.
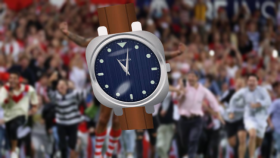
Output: 11h02
